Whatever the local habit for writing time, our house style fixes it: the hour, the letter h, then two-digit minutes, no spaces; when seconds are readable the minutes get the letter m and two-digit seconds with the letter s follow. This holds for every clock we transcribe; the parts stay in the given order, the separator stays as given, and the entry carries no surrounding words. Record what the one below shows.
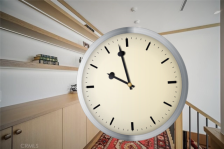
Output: 9h58
